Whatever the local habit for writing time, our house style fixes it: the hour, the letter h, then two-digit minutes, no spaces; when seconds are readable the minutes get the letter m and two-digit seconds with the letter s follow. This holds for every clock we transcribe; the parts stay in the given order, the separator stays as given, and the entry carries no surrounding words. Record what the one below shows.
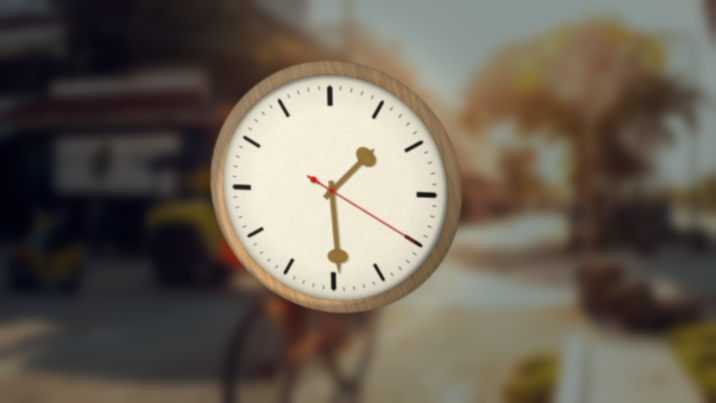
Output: 1h29m20s
